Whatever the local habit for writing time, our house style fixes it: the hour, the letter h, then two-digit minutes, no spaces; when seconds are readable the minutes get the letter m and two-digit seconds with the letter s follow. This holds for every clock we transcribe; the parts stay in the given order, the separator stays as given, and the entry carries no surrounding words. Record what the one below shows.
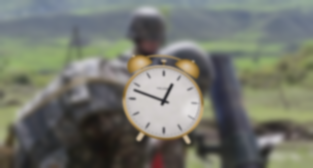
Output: 12h48
